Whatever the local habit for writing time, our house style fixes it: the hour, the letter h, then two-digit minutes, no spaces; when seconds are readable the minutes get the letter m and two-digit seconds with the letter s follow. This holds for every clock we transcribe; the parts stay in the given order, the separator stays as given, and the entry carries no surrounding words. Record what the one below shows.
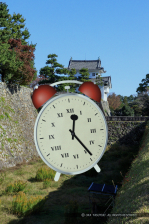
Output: 12h24
